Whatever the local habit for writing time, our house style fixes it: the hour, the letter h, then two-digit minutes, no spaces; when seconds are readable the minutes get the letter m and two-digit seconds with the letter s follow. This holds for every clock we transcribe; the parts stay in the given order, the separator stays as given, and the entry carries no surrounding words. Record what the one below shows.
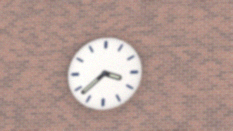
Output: 3h38
